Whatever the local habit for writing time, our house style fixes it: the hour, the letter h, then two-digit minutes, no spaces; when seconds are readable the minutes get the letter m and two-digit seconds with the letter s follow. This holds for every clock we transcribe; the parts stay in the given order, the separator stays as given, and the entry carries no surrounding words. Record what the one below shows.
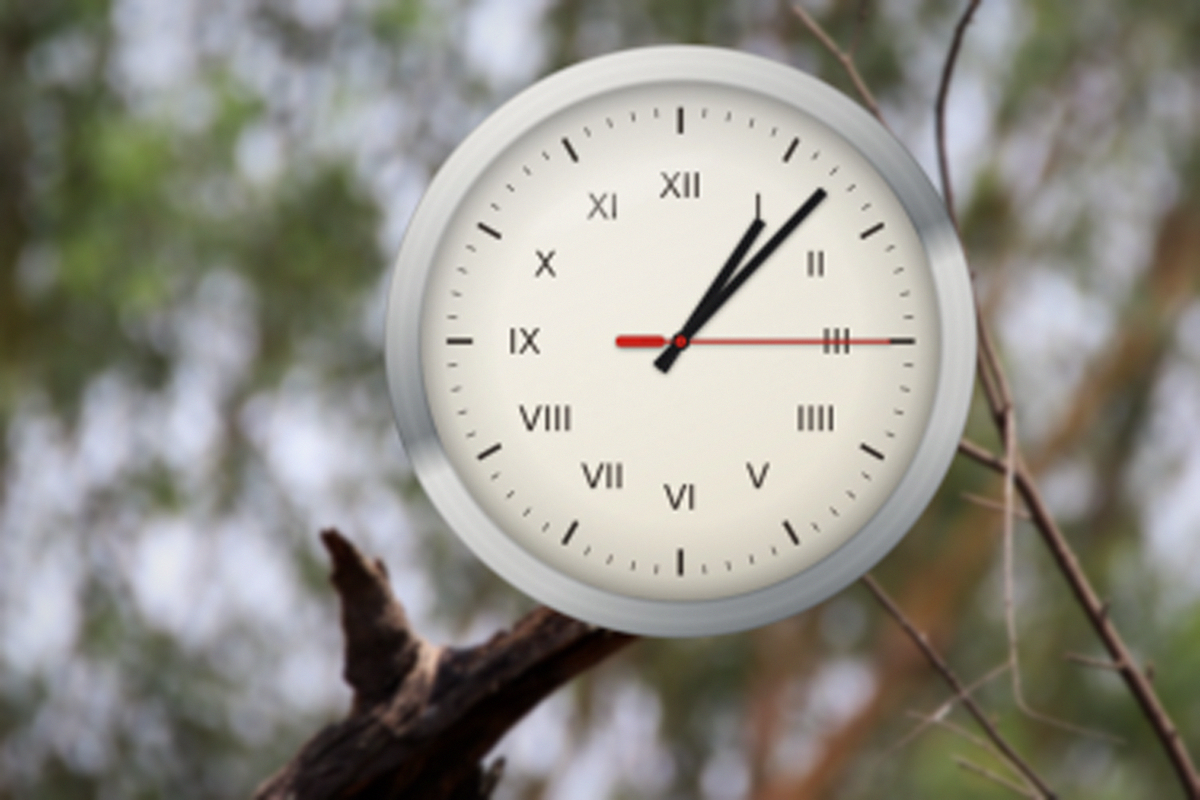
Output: 1h07m15s
